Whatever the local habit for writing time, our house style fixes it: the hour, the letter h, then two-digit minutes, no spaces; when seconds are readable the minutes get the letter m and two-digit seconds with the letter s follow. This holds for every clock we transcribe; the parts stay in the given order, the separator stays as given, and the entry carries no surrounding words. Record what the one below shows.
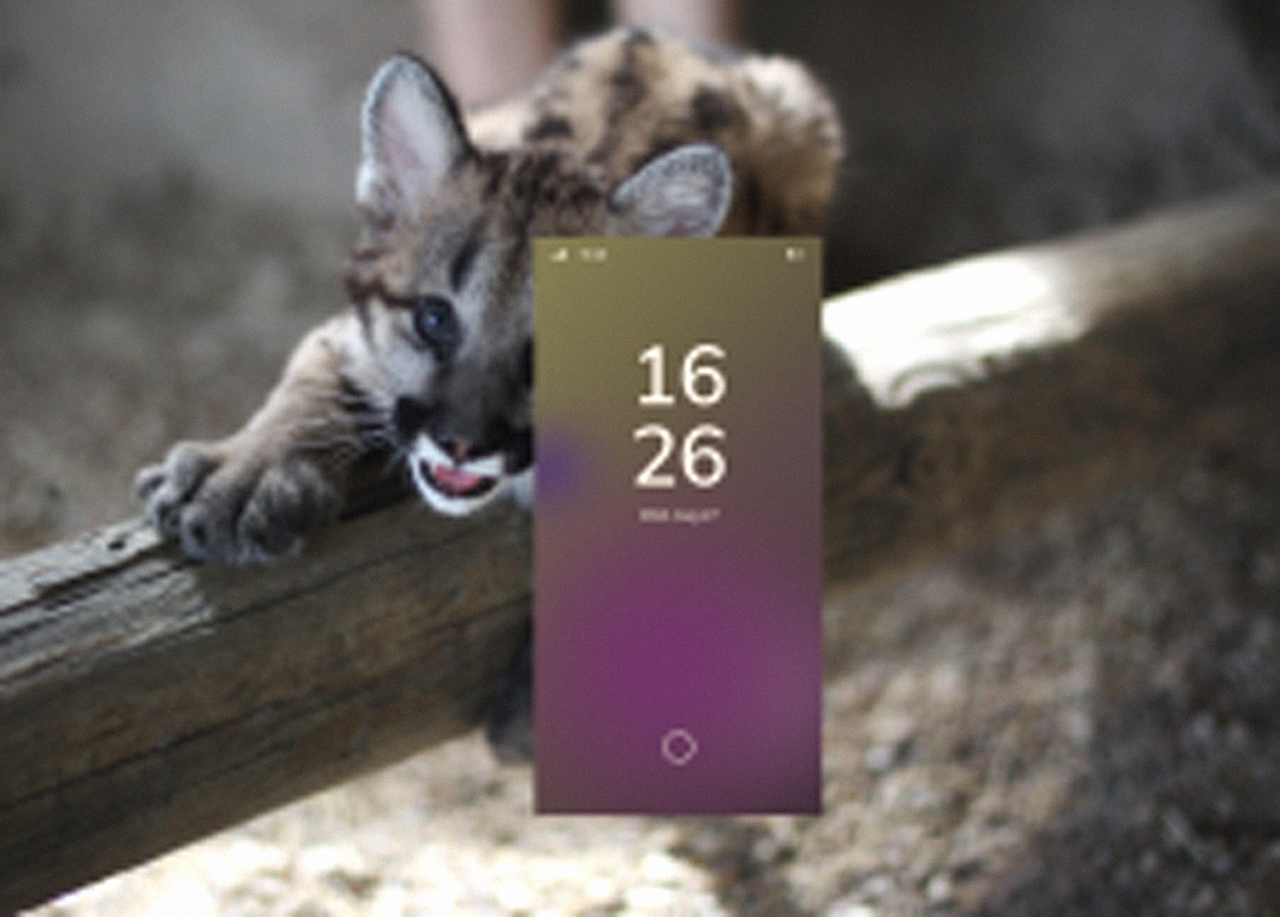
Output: 16h26
